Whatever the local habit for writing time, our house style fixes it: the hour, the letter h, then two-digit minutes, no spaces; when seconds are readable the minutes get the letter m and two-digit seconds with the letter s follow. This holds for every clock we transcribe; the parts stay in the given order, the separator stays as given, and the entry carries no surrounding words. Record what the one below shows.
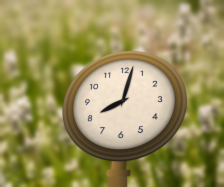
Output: 8h02
